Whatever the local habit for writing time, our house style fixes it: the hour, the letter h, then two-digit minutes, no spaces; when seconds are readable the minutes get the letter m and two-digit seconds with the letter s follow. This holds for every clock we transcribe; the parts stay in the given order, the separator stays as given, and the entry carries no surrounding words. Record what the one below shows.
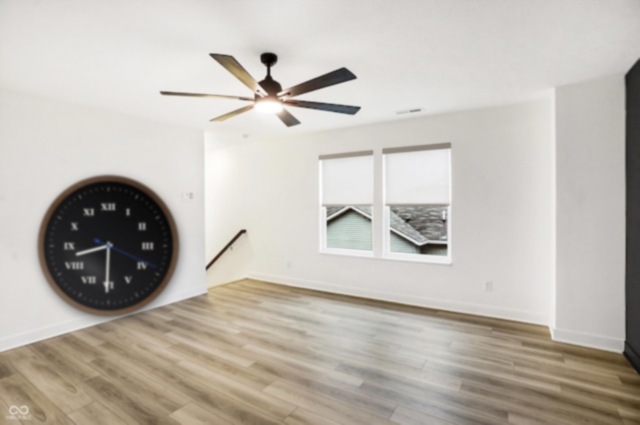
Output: 8h30m19s
